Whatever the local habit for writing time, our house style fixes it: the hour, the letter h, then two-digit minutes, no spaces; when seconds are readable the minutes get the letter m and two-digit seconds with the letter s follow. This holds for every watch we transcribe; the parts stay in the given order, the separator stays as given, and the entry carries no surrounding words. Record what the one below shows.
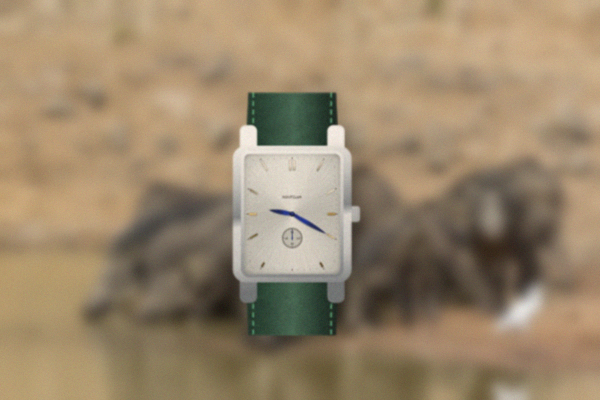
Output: 9h20
